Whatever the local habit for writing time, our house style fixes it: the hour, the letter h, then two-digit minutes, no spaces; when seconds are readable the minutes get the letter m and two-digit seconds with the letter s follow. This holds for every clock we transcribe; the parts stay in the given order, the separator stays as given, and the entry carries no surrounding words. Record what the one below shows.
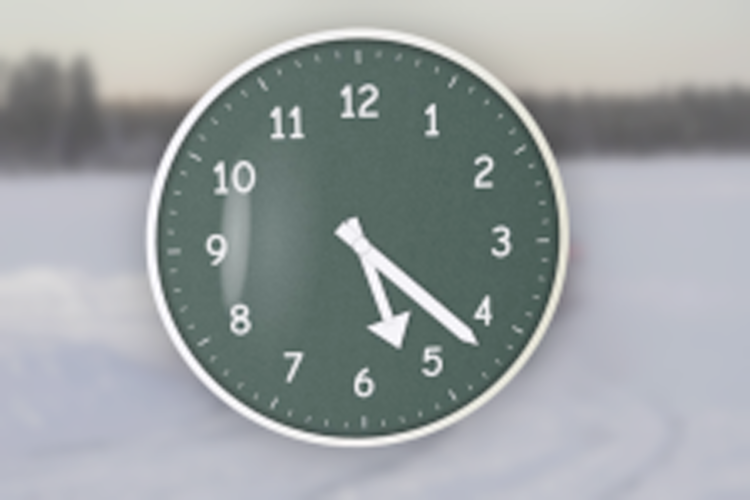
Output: 5h22
